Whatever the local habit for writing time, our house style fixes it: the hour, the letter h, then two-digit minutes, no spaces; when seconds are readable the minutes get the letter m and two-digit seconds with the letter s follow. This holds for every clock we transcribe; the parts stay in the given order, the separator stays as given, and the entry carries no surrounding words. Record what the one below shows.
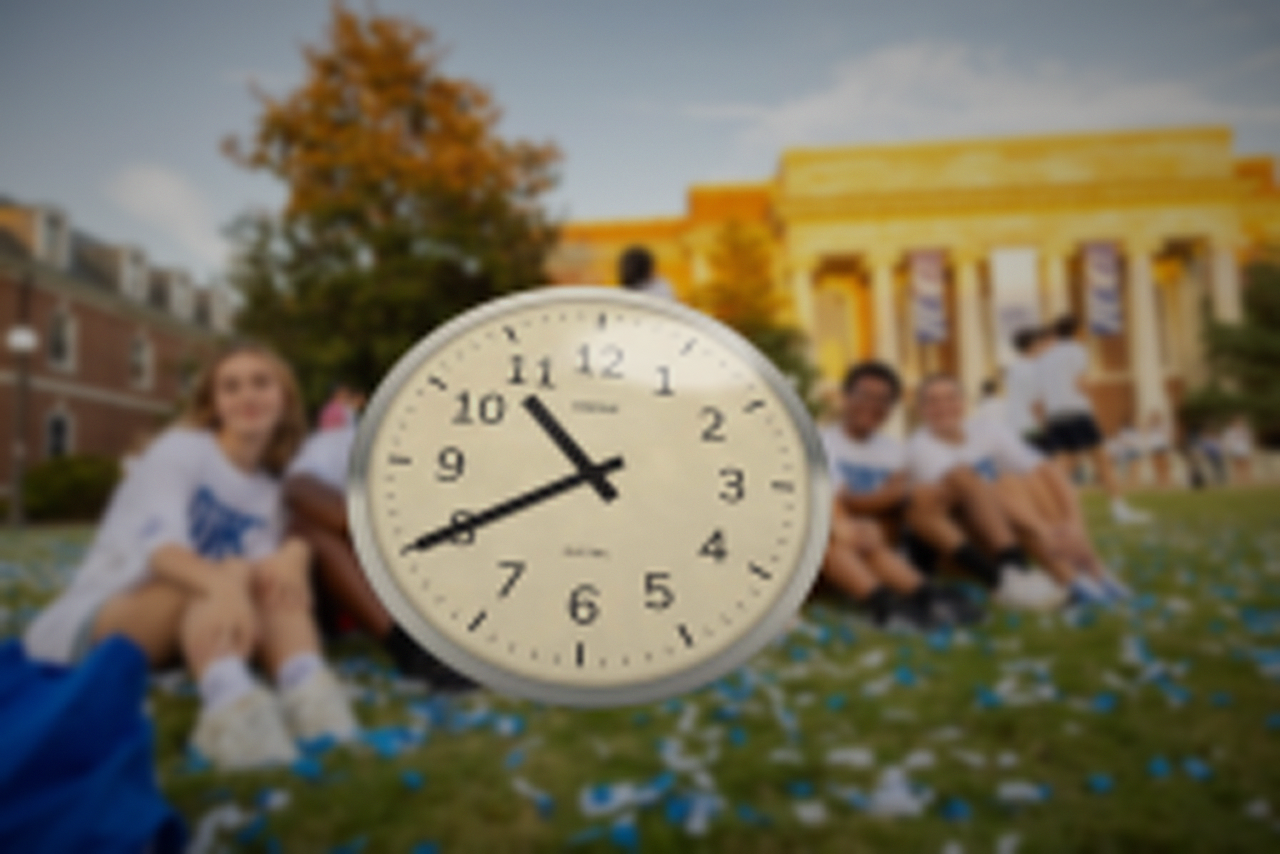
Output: 10h40
